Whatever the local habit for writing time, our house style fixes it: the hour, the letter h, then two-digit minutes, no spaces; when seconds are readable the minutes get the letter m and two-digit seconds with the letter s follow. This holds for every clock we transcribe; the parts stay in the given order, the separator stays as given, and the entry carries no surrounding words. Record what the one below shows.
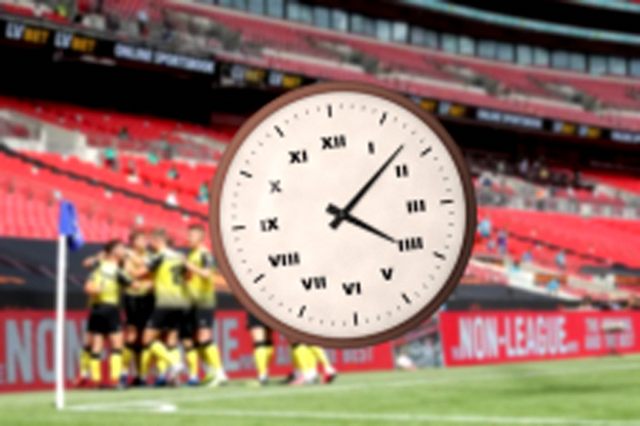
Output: 4h08
